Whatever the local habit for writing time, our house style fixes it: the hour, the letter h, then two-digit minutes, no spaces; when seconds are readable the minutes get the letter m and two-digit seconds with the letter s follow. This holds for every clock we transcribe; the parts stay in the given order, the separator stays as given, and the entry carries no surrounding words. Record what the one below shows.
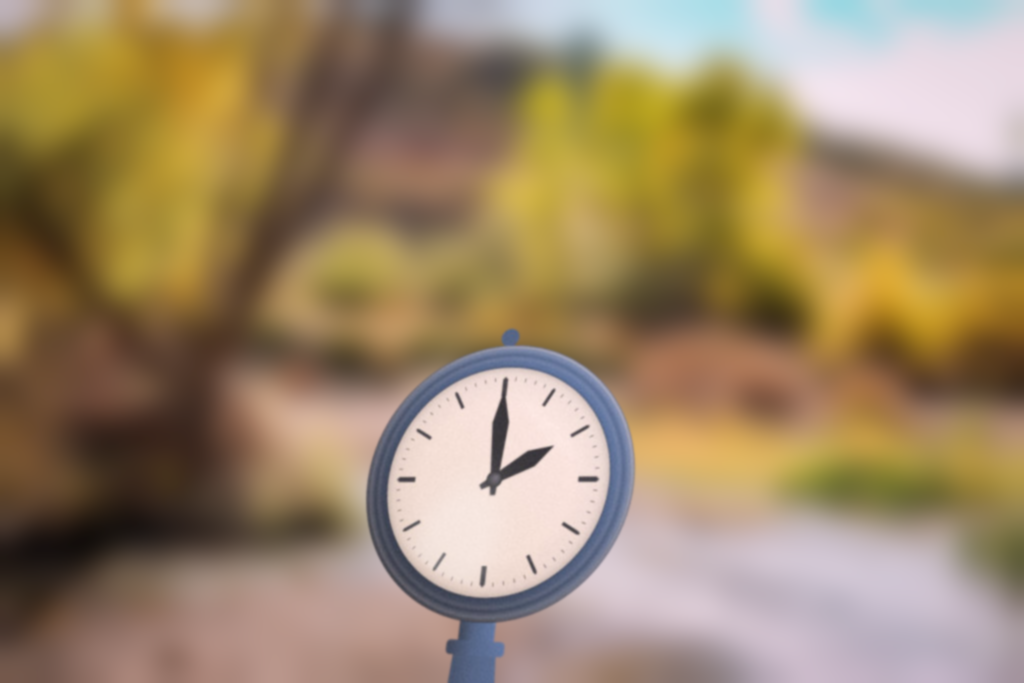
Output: 2h00
